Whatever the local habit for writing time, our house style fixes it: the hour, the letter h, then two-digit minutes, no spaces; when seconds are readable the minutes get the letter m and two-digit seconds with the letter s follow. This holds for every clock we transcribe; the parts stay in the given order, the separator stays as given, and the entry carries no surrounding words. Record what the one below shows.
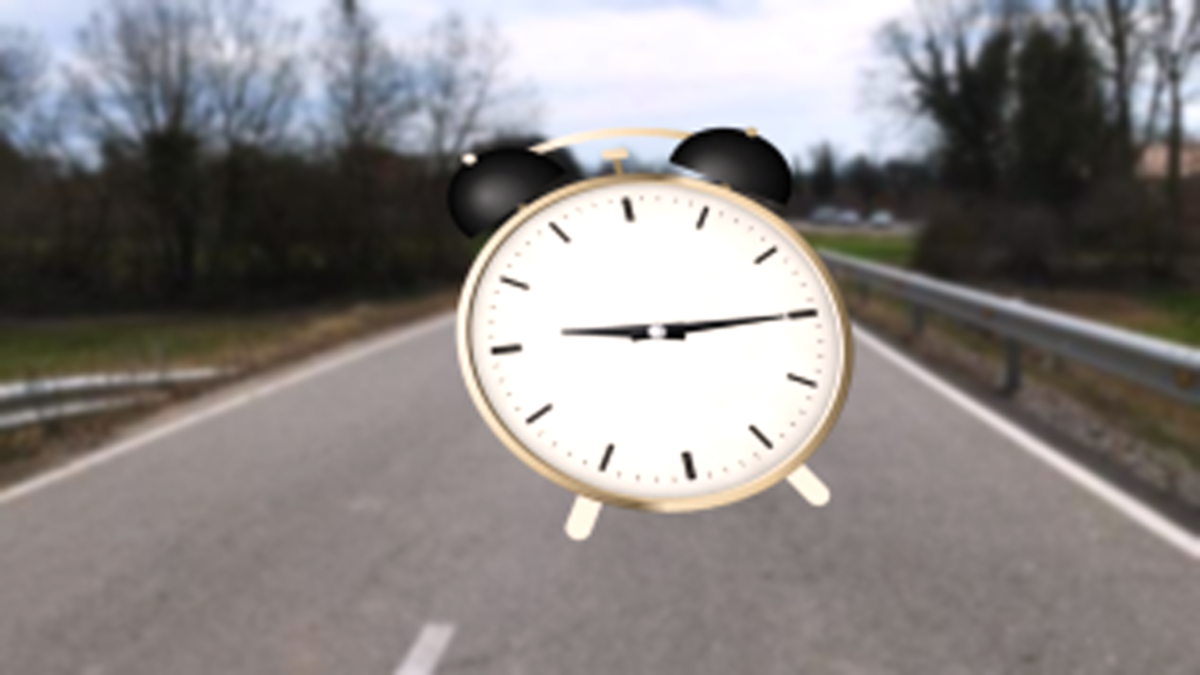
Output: 9h15
